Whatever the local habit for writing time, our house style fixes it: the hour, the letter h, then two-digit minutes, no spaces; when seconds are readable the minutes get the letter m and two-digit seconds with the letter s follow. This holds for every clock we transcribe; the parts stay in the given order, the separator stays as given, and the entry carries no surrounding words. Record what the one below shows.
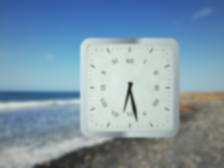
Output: 6h28
